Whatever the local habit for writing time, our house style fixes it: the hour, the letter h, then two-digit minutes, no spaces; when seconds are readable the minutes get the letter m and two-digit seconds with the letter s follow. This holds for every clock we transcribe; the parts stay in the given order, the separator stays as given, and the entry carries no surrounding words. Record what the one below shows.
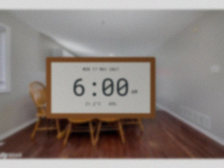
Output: 6h00
